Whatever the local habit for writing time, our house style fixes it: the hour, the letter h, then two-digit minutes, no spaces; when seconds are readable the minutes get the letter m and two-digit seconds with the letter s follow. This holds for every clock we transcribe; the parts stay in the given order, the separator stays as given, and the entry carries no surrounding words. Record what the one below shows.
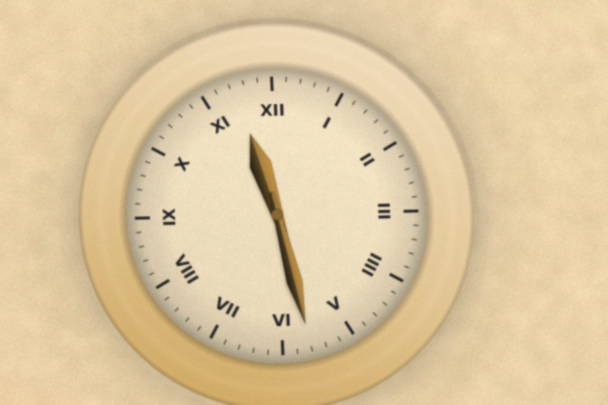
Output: 11h28
